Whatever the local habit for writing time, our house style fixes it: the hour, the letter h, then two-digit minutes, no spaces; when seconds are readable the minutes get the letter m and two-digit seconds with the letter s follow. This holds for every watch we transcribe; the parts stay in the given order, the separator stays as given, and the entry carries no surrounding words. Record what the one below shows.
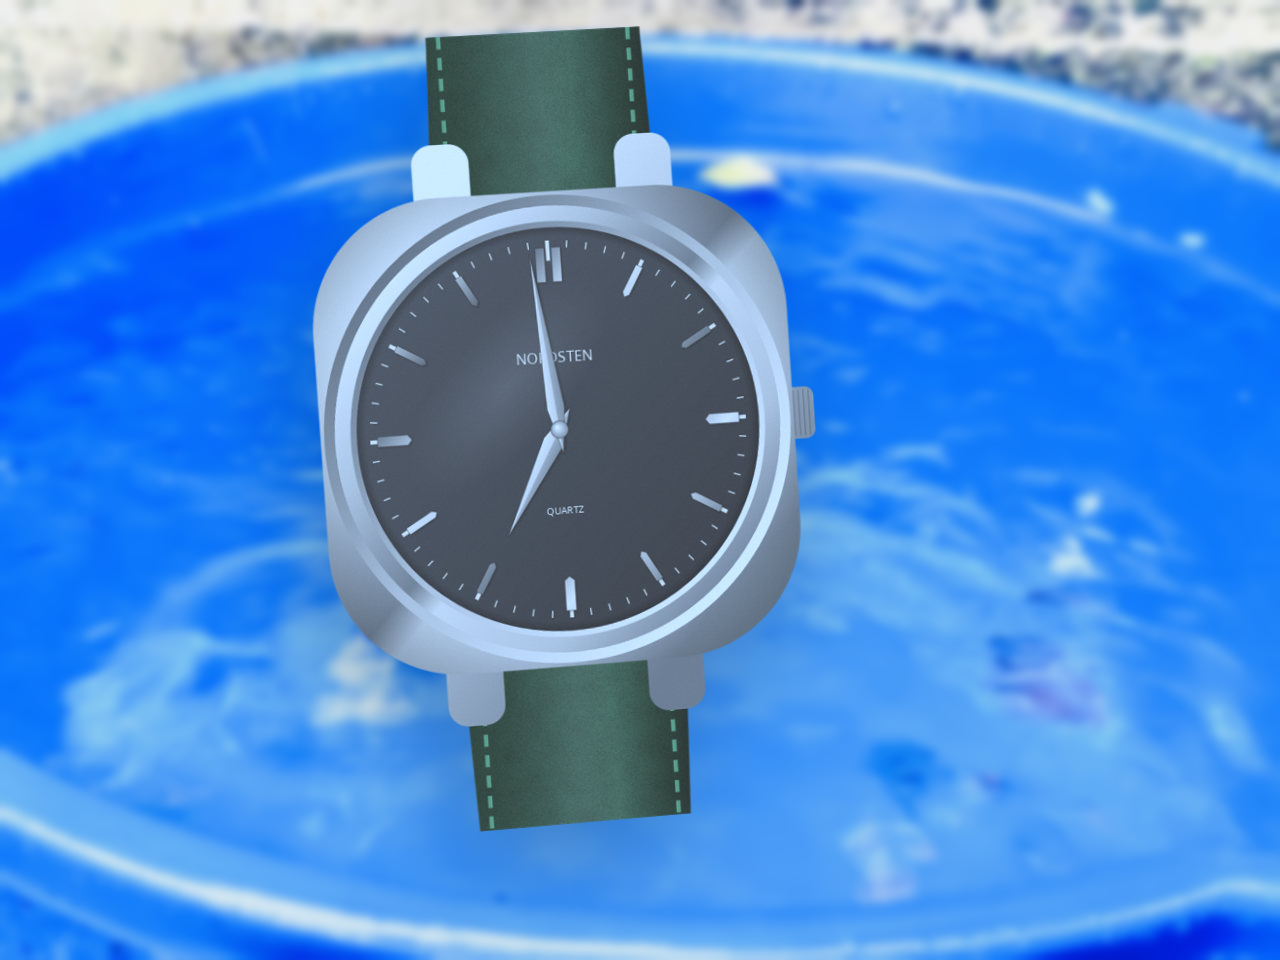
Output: 6h59
